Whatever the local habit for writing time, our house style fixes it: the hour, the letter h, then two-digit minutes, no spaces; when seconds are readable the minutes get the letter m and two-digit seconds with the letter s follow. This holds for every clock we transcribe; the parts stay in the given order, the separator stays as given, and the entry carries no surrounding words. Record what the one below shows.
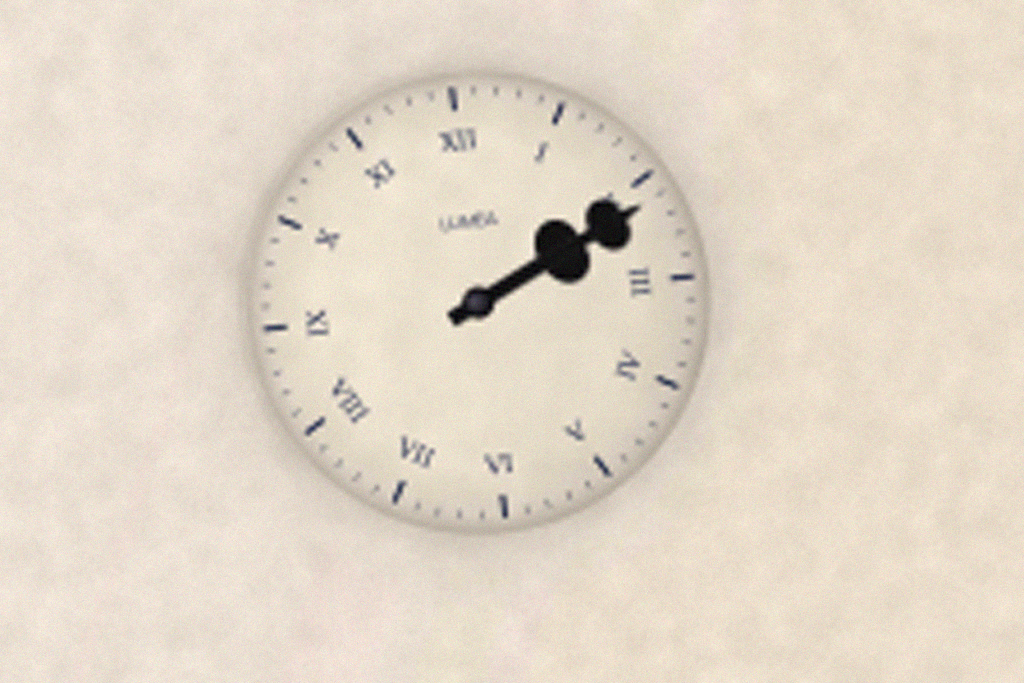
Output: 2h11
